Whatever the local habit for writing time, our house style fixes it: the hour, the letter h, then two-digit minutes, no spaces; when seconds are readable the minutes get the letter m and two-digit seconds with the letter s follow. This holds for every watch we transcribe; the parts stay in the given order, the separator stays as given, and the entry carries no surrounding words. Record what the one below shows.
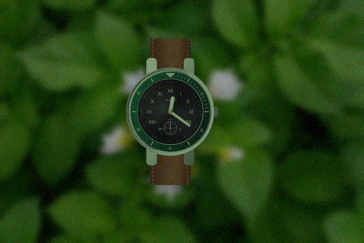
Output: 12h21
